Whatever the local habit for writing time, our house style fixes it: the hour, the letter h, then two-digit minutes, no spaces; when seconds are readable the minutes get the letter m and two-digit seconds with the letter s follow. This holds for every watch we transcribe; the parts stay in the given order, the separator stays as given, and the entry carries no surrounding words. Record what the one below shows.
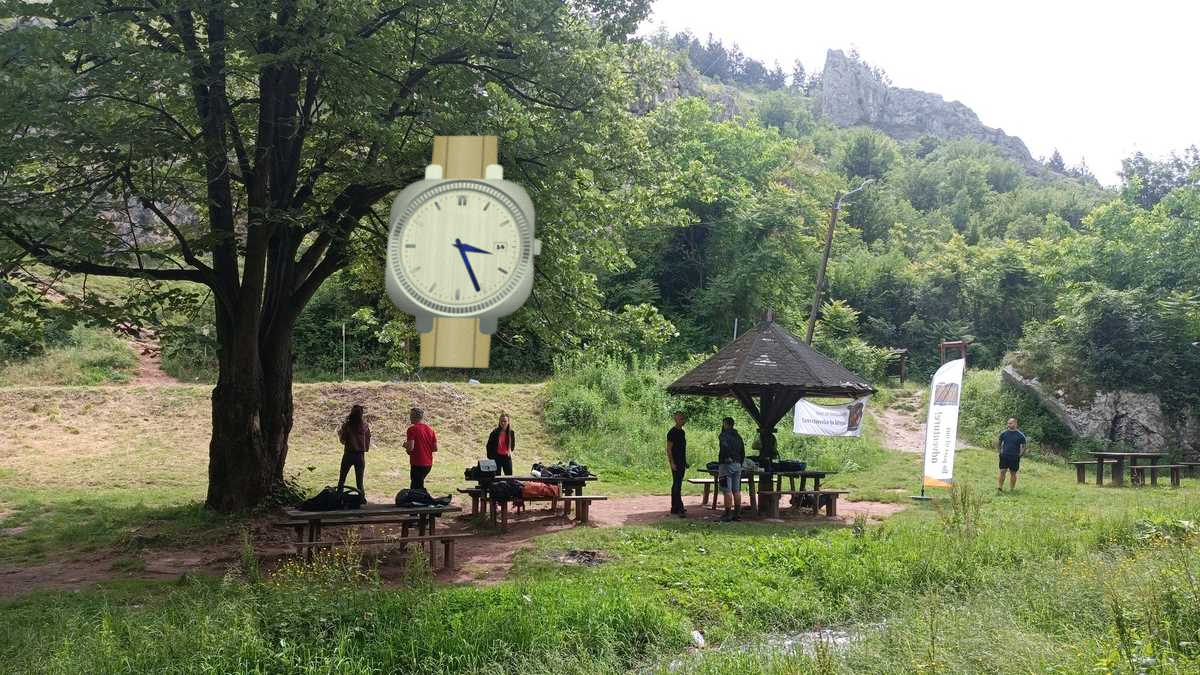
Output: 3h26
